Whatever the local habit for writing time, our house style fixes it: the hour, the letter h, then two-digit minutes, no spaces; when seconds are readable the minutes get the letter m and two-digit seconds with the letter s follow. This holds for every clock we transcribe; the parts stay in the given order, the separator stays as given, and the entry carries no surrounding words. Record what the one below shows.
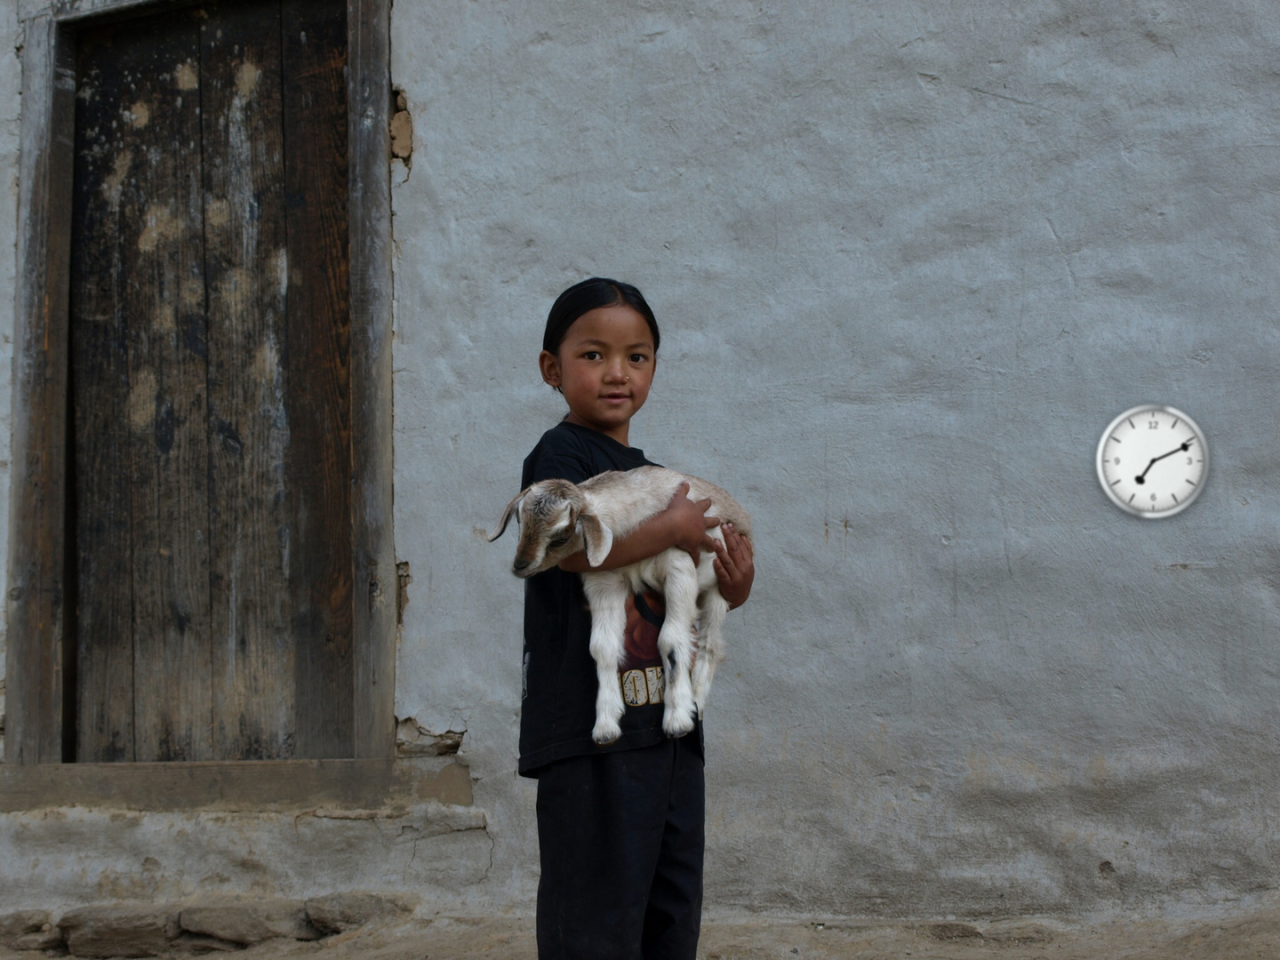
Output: 7h11
